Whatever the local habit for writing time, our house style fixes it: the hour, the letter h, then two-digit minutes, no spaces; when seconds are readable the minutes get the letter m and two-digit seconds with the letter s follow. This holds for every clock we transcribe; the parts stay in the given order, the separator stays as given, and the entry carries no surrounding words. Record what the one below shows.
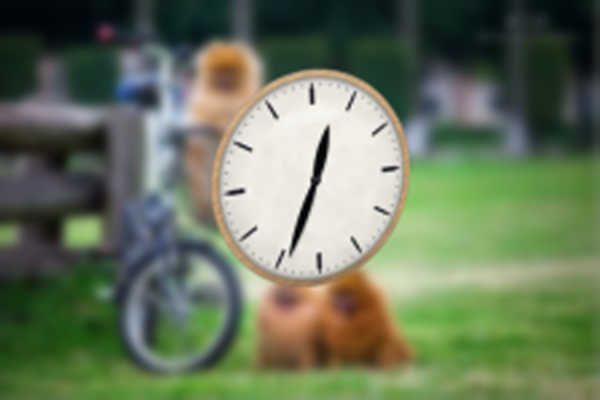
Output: 12h34
